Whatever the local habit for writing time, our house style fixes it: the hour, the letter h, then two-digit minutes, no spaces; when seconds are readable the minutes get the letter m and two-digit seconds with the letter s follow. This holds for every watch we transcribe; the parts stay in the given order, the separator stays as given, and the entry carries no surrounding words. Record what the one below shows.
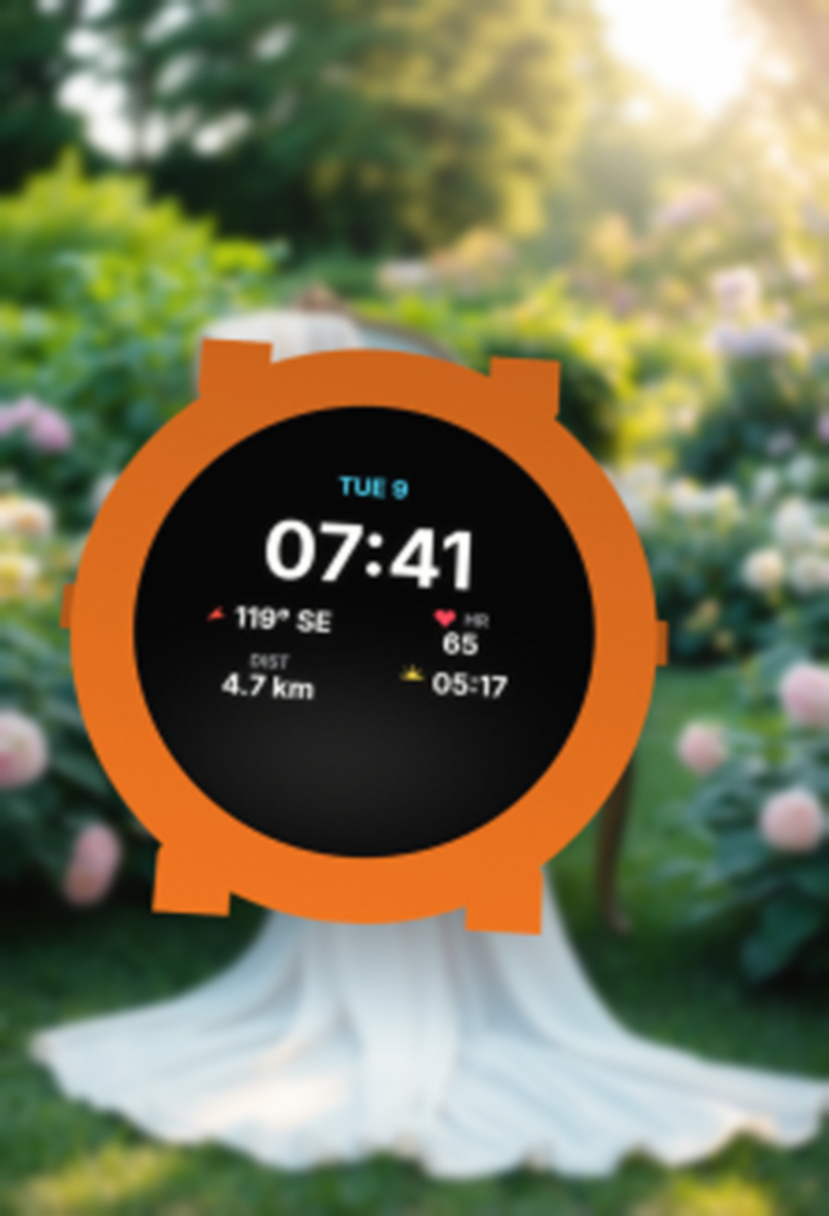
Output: 7h41
